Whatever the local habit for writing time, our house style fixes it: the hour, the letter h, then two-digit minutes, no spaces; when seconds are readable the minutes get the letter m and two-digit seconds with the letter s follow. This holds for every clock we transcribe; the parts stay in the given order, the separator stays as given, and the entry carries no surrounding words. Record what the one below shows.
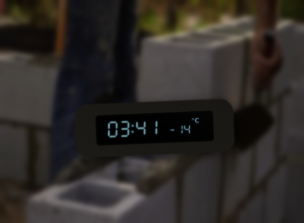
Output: 3h41
